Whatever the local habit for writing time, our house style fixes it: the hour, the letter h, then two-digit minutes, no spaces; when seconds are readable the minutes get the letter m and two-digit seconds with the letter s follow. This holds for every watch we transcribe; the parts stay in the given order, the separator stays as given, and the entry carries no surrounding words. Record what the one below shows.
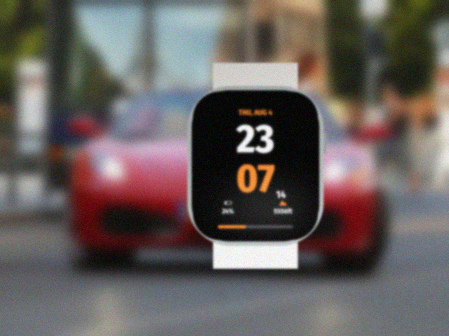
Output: 23h07
